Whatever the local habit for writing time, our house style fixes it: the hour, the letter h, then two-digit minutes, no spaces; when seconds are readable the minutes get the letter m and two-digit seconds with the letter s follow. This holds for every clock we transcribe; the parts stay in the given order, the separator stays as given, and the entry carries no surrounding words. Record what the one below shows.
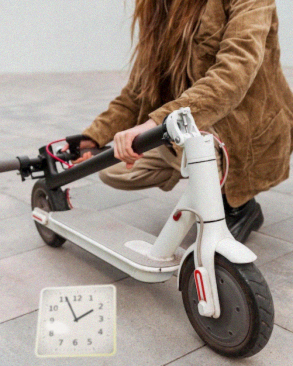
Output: 1h56
